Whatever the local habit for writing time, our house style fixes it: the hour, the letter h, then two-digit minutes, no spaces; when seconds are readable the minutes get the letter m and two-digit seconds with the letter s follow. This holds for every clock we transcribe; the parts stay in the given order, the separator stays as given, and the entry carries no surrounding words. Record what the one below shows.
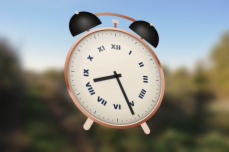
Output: 8h26
